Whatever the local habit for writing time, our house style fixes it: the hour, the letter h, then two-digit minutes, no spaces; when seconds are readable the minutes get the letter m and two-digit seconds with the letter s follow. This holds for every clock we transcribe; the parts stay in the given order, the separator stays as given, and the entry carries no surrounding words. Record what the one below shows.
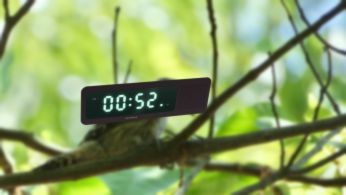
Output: 0h52
